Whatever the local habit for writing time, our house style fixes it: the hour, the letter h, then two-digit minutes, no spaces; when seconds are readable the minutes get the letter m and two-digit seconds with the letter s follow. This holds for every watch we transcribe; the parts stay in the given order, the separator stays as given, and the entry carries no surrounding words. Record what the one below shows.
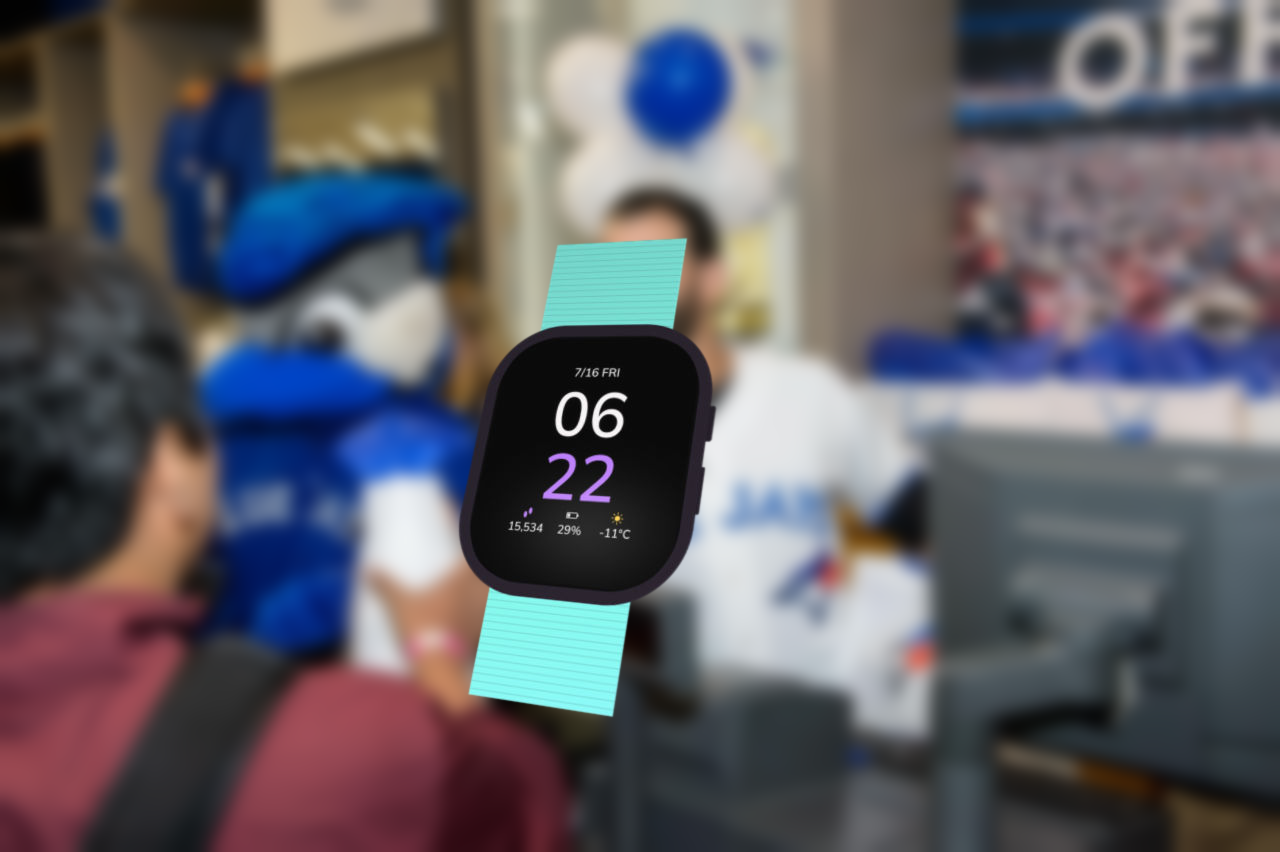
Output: 6h22
